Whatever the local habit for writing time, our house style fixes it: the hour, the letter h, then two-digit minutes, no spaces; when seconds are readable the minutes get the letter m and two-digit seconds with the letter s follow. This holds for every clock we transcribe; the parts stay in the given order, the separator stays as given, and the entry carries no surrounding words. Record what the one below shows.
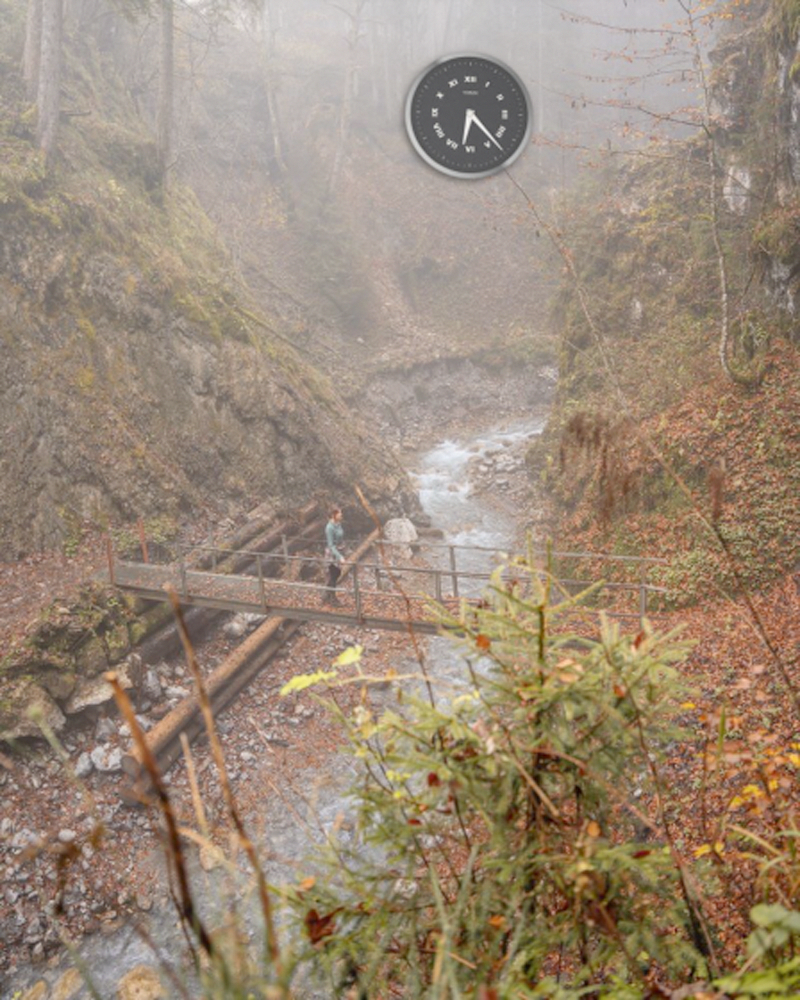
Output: 6h23
